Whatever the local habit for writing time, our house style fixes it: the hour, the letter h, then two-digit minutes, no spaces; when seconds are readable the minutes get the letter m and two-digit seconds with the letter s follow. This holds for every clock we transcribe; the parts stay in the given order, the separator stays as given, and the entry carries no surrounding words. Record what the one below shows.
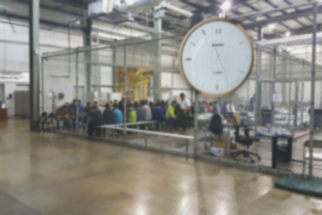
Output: 11h26
